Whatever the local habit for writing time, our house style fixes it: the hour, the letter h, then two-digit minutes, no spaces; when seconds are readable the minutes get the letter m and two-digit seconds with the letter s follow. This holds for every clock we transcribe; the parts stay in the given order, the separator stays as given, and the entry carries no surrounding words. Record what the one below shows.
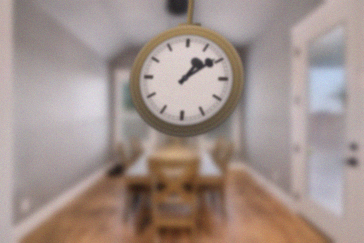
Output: 1h09
